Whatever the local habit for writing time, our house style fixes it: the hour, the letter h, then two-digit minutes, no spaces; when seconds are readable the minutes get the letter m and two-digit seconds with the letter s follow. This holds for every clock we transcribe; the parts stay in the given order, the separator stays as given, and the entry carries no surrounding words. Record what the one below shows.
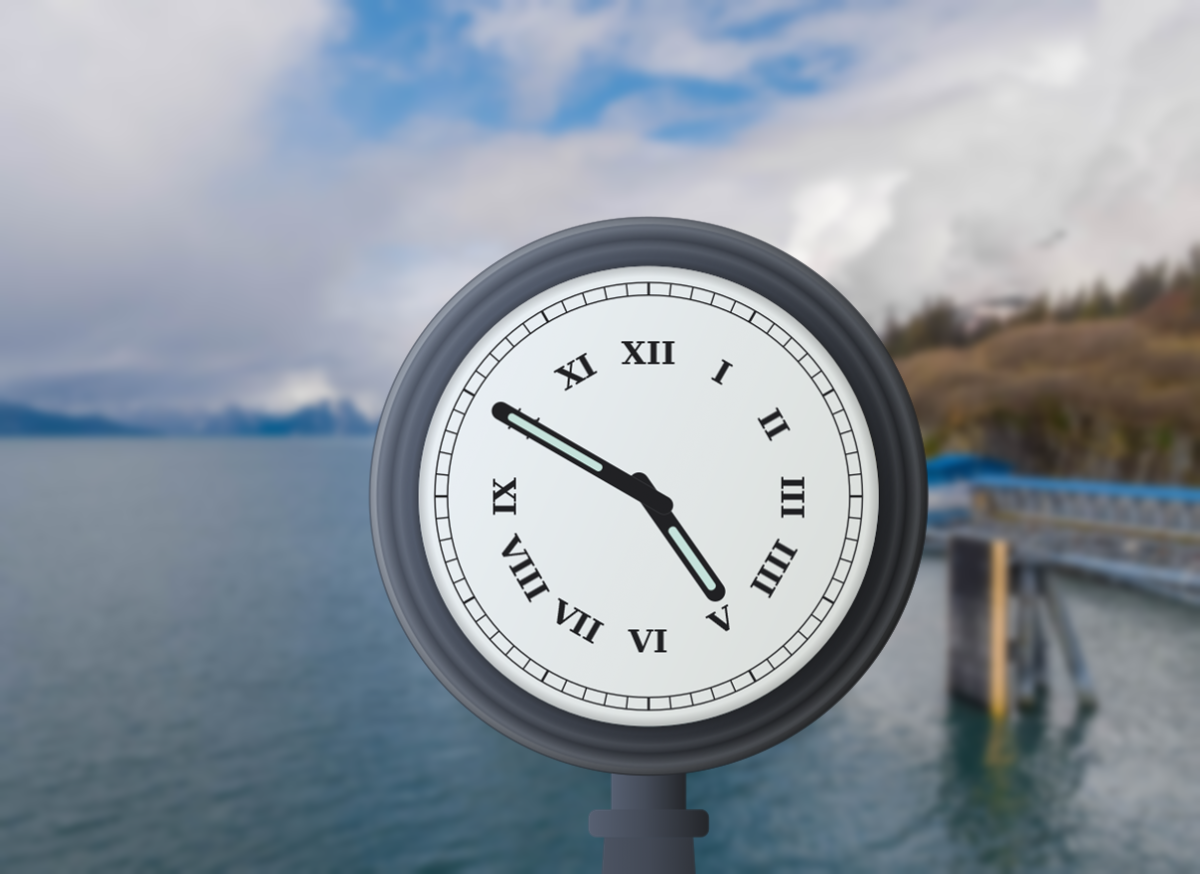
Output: 4h50
